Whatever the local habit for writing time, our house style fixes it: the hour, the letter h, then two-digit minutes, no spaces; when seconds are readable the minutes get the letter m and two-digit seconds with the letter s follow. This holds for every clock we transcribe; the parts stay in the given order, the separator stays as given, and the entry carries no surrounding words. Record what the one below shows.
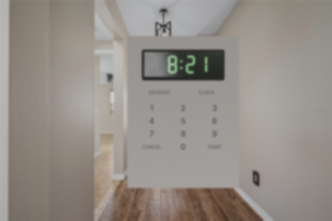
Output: 8h21
